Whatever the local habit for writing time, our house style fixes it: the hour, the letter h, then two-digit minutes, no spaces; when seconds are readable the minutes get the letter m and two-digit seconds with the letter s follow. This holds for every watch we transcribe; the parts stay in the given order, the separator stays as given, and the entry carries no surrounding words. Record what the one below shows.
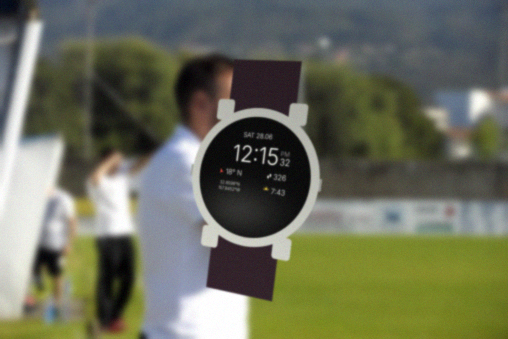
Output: 12h15
